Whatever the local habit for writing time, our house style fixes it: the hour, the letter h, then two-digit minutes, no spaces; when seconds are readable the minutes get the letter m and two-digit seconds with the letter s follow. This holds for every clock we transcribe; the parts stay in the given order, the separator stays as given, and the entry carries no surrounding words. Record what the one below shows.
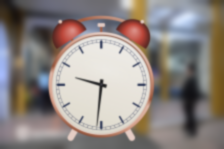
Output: 9h31
